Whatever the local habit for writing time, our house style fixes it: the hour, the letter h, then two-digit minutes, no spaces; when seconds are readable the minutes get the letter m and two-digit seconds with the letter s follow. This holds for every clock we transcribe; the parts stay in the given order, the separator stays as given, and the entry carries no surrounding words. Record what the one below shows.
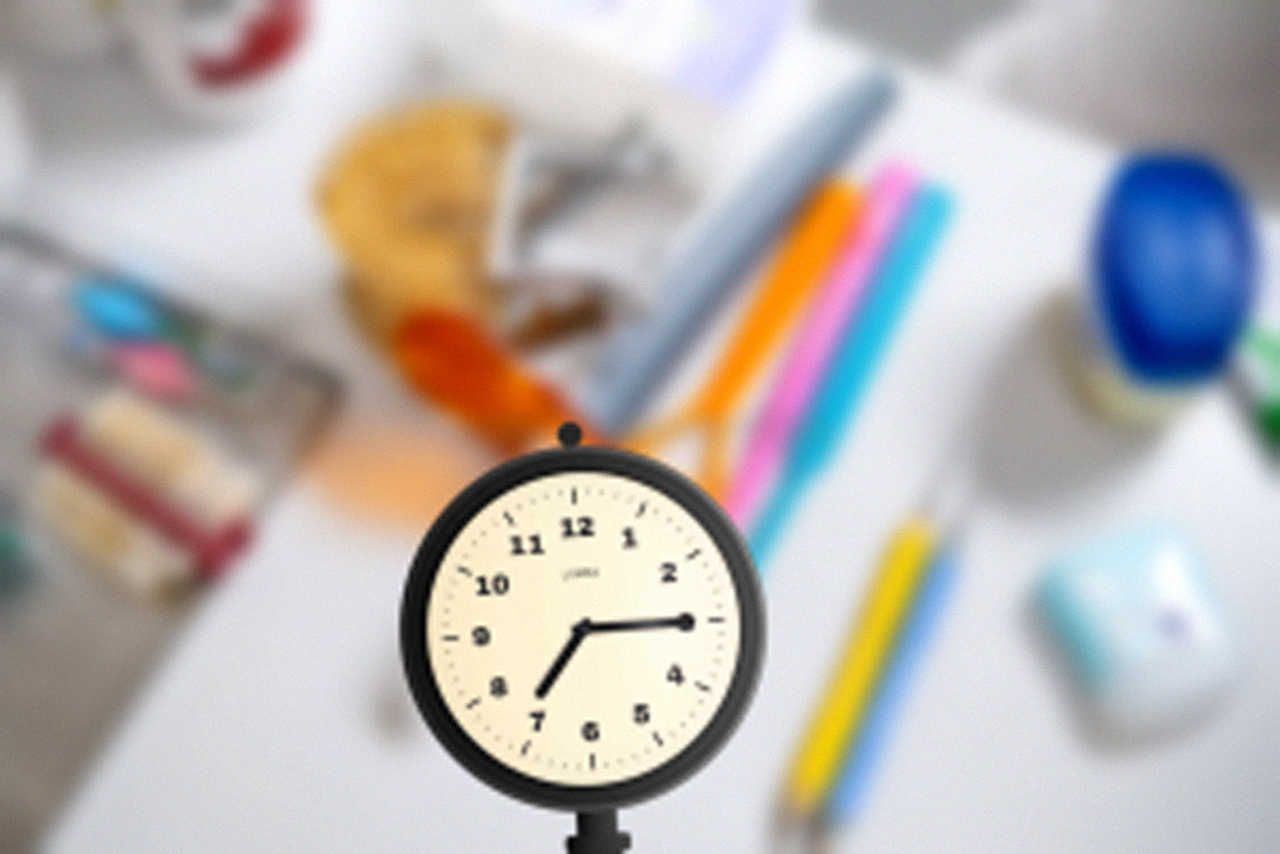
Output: 7h15
